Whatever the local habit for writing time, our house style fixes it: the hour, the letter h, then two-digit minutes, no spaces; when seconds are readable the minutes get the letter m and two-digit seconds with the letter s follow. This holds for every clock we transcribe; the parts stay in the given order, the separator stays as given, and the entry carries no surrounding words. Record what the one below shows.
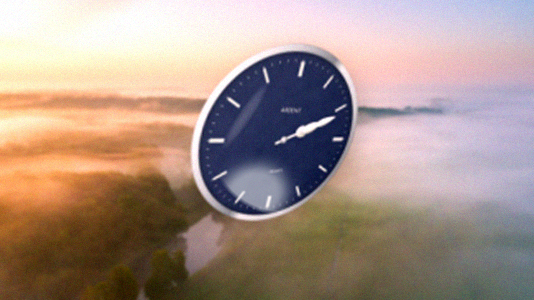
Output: 2h11
